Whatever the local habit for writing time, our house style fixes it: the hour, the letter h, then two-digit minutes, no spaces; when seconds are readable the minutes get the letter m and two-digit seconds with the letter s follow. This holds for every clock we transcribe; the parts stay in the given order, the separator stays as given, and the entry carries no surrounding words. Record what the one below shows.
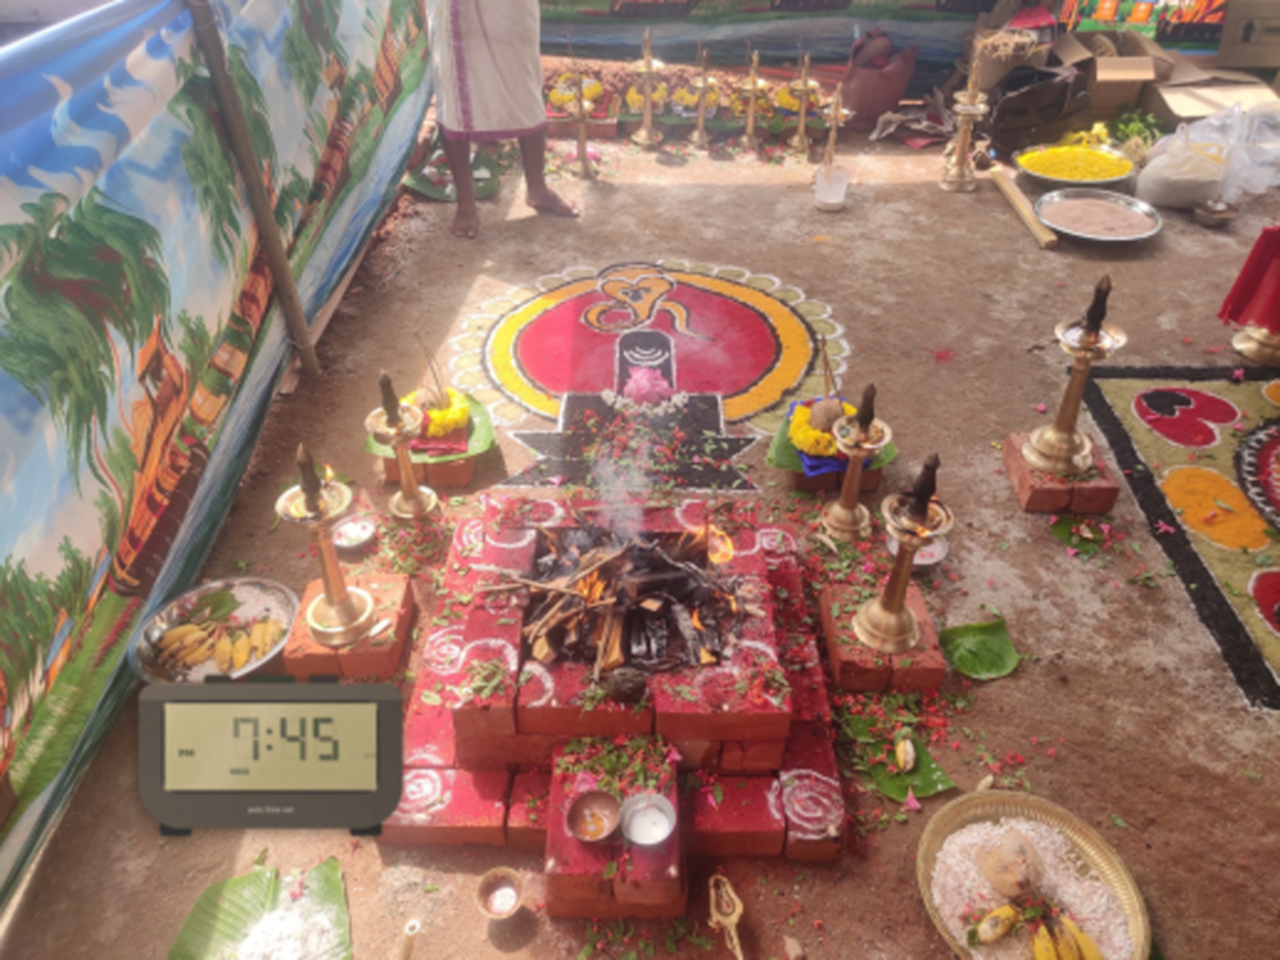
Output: 7h45
